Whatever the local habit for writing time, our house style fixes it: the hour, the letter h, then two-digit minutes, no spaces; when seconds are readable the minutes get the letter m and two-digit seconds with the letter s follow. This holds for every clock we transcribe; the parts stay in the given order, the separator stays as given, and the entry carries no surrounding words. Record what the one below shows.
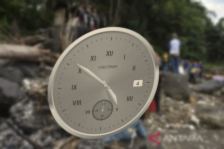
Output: 4h51
